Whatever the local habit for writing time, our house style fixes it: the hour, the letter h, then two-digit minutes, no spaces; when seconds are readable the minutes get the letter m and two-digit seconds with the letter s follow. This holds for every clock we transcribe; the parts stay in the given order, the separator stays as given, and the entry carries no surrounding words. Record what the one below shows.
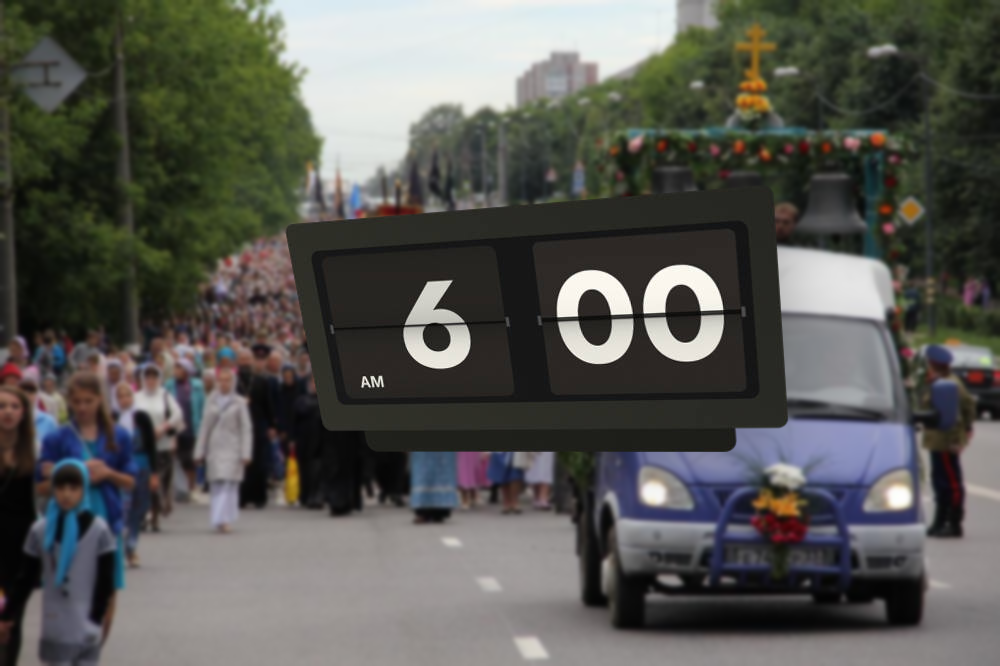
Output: 6h00
